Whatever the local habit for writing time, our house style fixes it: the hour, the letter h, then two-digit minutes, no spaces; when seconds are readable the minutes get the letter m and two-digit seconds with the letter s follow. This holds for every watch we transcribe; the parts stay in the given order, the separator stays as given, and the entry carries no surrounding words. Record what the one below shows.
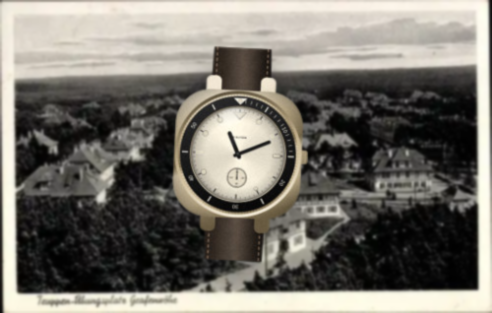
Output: 11h11
